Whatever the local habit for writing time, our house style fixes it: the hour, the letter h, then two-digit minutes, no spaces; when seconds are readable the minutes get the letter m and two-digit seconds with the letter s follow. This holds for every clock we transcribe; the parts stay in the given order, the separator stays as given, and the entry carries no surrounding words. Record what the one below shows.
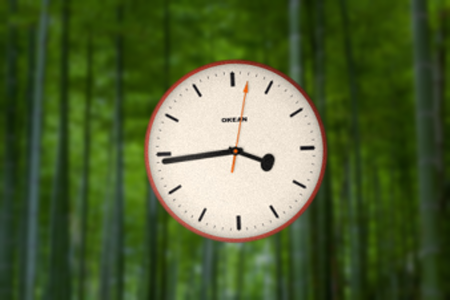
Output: 3h44m02s
